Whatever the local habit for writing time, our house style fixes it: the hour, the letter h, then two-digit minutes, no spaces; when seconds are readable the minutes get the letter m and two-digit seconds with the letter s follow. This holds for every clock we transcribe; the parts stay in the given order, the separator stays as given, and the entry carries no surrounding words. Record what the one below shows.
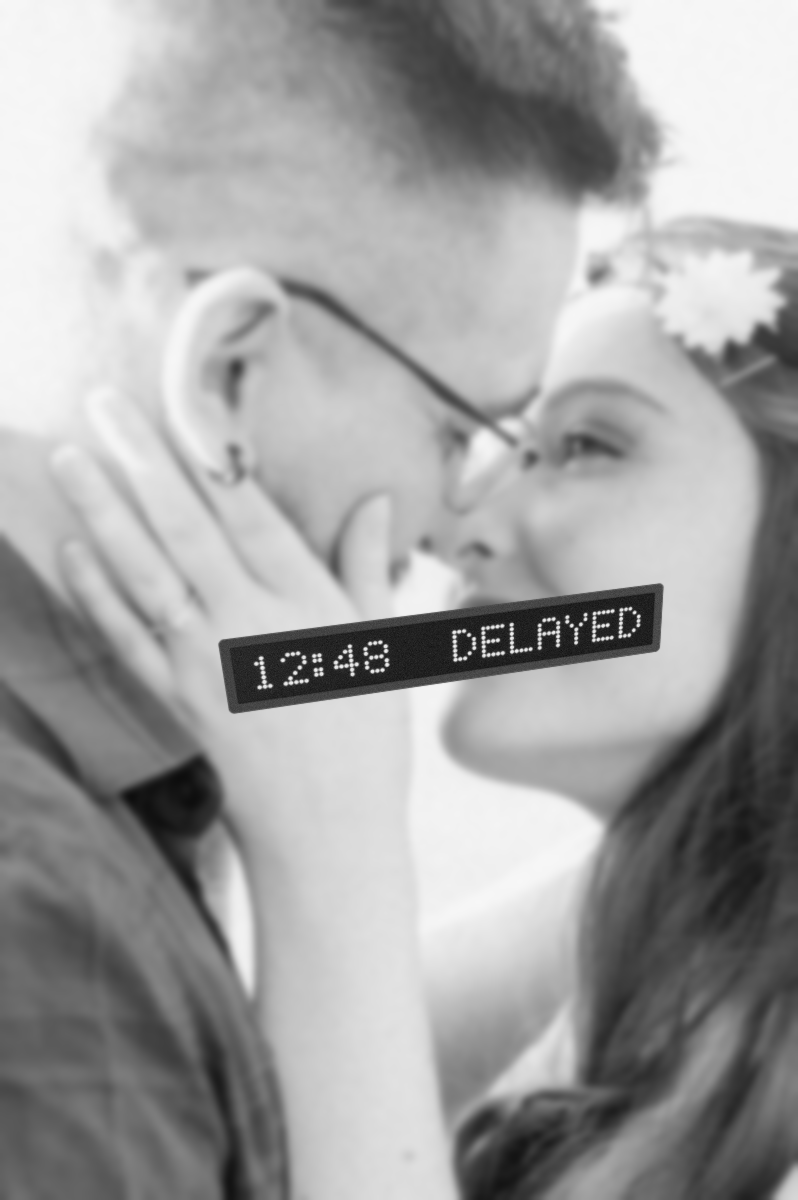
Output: 12h48
